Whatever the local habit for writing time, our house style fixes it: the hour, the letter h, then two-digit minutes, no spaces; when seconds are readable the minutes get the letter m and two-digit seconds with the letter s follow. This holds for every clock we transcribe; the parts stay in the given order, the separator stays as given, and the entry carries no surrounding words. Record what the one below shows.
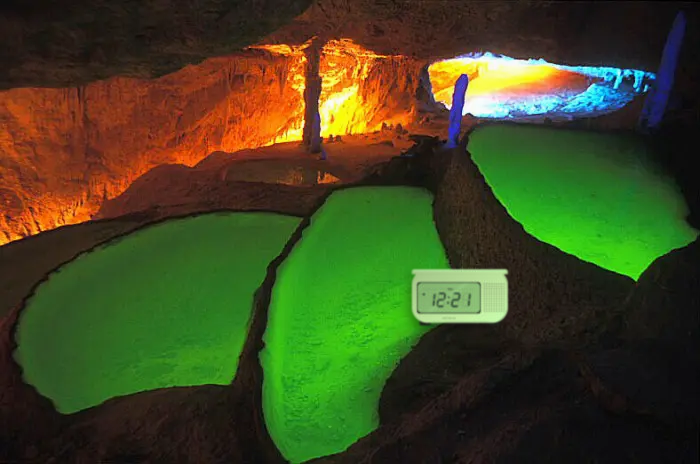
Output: 12h21
